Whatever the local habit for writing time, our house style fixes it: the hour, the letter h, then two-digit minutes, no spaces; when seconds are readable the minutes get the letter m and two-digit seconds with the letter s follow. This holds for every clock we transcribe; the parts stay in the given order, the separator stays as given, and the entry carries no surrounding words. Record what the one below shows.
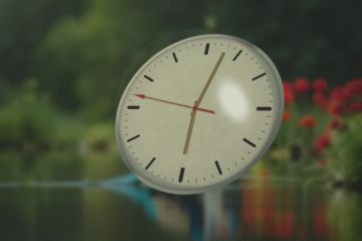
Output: 6h02m47s
